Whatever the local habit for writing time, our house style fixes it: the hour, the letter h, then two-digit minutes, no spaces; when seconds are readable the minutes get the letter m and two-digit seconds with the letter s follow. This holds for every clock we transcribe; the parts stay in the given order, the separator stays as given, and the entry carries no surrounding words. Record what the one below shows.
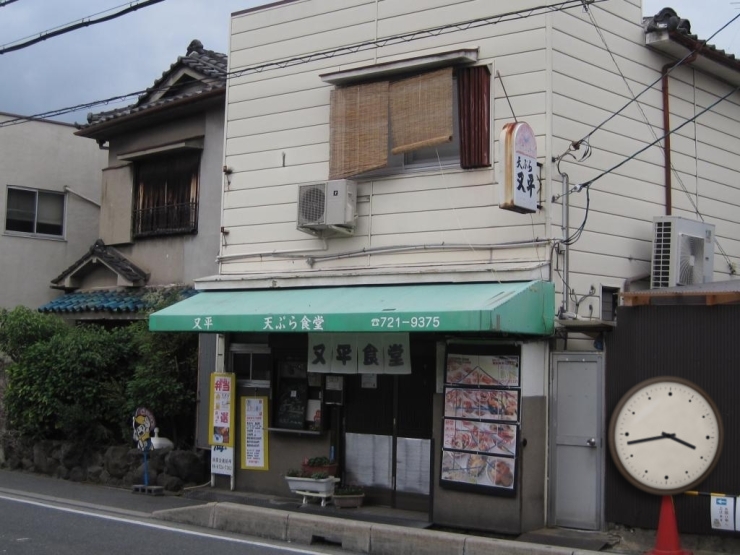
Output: 3h43
